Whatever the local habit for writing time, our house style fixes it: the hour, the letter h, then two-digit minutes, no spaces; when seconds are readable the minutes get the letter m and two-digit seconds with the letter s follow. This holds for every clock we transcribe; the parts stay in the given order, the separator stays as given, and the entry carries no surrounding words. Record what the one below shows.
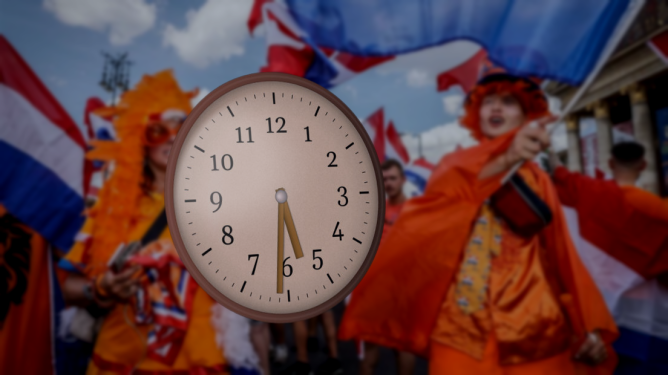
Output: 5h31
